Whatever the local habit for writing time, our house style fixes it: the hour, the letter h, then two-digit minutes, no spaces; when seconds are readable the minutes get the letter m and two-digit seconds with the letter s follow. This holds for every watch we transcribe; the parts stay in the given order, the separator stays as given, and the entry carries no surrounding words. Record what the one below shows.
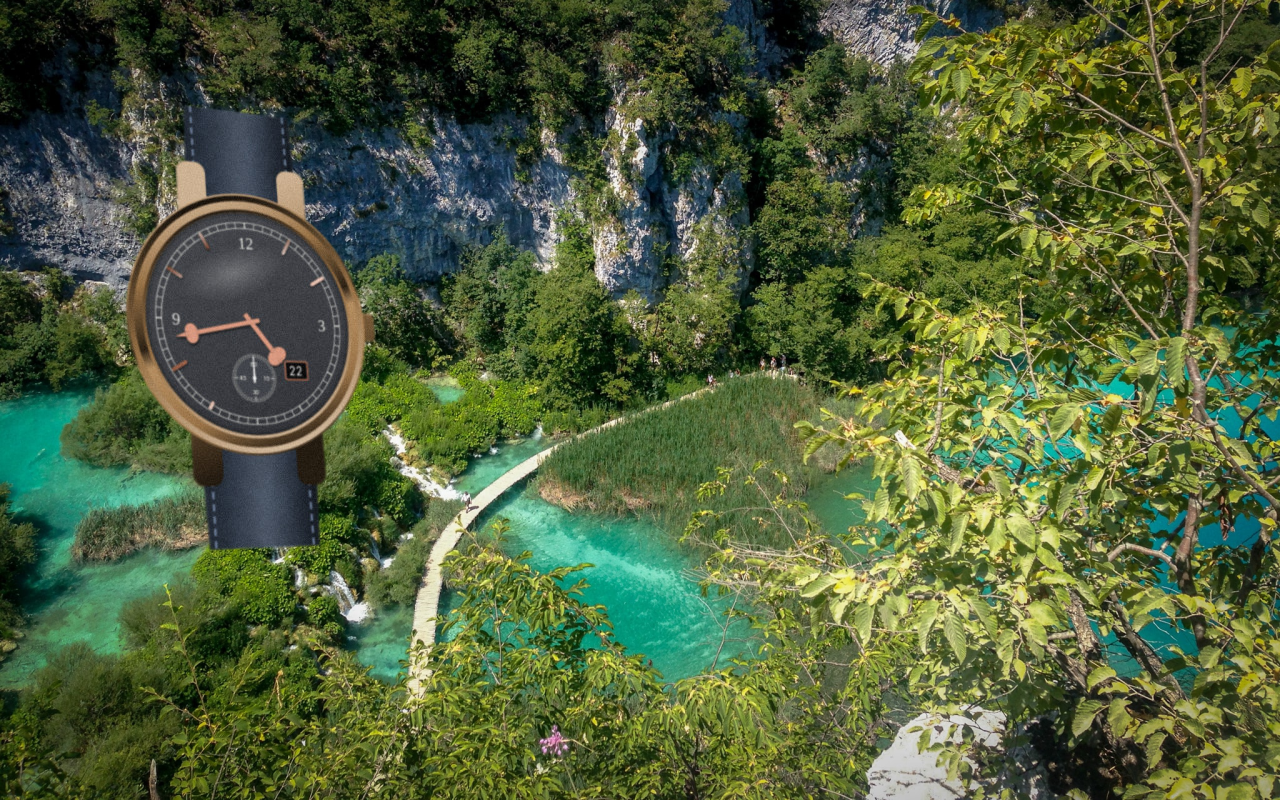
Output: 4h43
